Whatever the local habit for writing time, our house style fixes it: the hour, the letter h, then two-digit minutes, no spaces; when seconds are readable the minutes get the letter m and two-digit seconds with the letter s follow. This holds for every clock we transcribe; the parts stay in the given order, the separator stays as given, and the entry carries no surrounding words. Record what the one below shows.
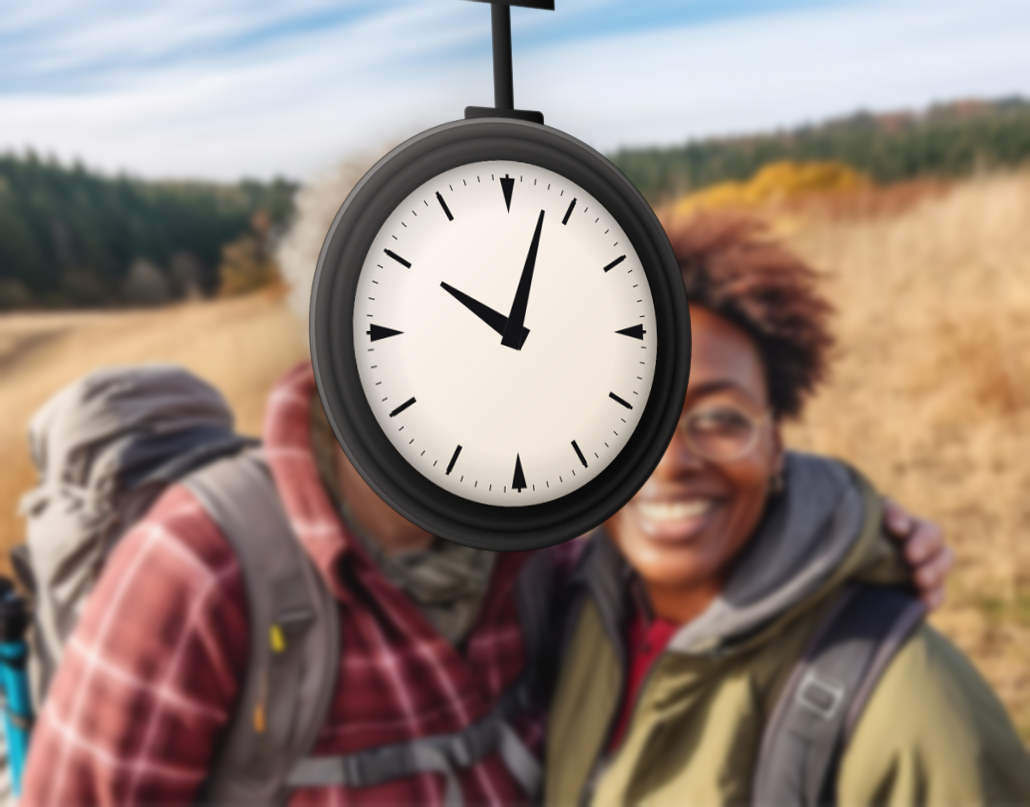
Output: 10h03
